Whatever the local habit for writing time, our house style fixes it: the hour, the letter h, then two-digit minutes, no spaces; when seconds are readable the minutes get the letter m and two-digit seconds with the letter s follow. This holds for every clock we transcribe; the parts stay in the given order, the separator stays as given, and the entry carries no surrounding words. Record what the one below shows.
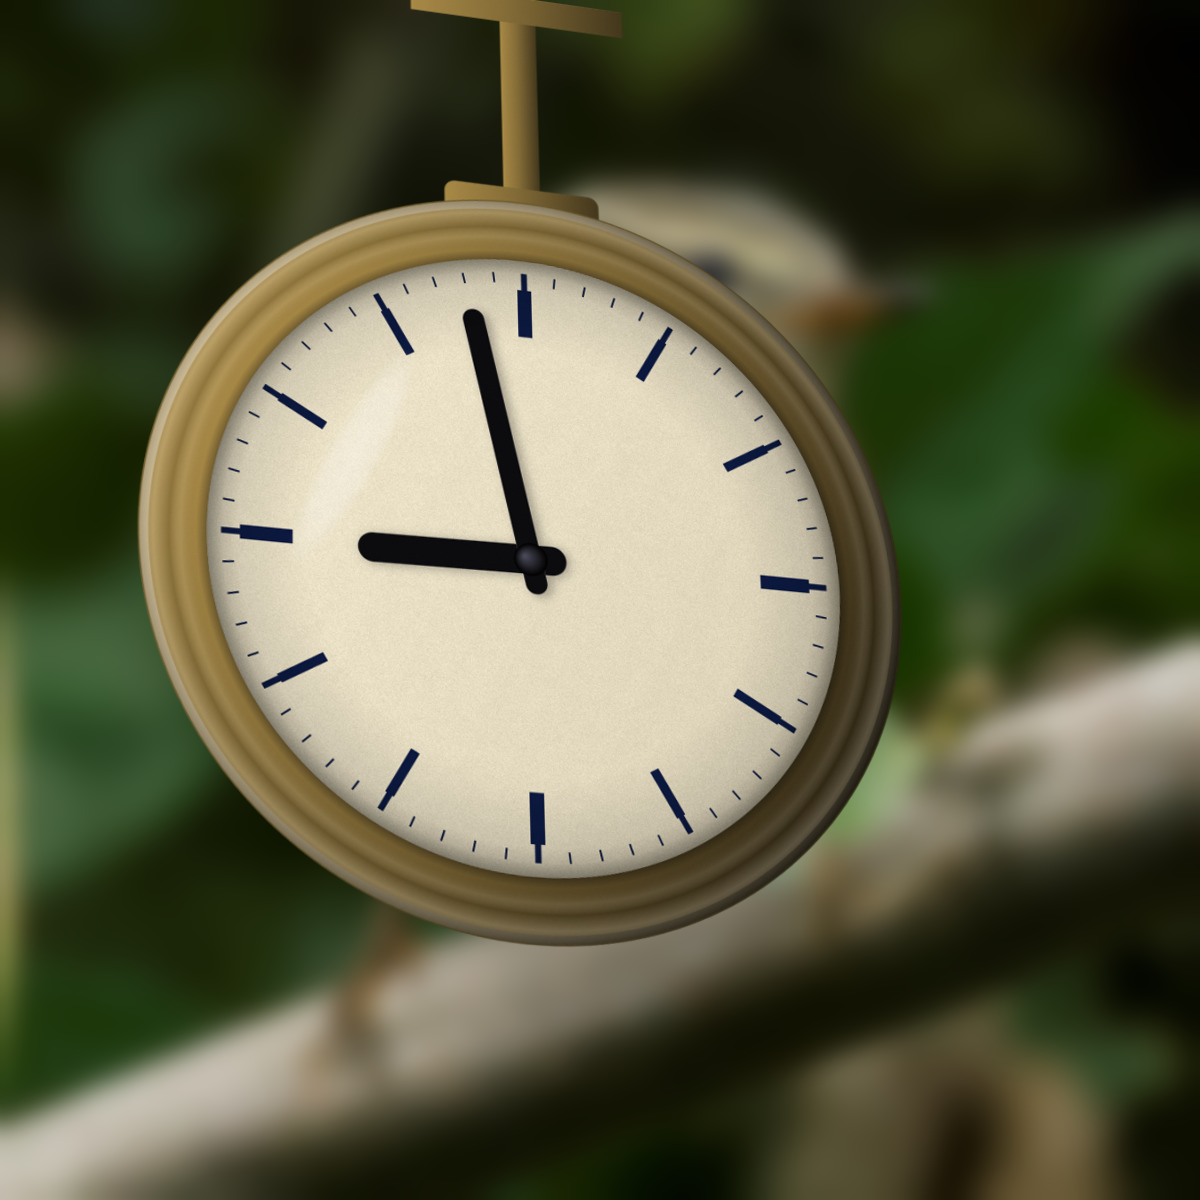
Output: 8h58
